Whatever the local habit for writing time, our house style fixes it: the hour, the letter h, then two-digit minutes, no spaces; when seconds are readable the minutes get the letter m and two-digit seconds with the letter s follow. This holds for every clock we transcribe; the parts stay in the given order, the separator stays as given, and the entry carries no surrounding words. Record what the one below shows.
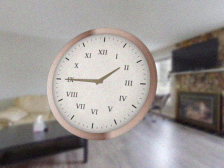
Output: 1h45
